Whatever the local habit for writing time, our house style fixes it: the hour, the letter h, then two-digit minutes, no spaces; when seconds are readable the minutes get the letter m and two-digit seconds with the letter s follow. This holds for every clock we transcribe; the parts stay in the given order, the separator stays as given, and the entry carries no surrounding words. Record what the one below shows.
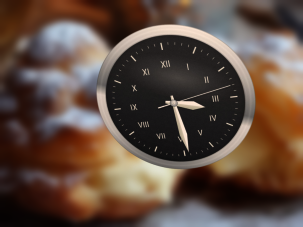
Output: 3h29m13s
